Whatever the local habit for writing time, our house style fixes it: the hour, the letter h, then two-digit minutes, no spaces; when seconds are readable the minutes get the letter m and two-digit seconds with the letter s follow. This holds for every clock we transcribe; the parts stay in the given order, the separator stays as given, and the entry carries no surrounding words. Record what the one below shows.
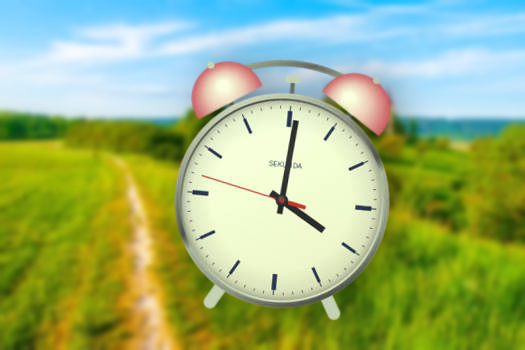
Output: 4h00m47s
